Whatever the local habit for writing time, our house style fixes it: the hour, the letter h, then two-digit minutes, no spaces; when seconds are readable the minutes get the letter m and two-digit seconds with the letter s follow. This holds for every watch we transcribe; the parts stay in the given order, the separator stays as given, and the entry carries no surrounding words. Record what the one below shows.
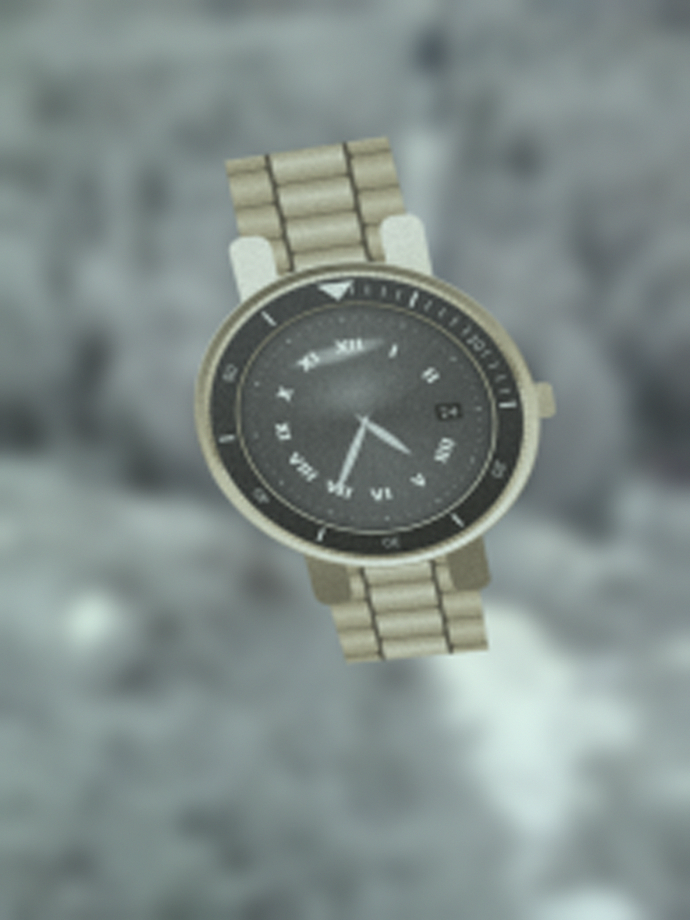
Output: 4h35
